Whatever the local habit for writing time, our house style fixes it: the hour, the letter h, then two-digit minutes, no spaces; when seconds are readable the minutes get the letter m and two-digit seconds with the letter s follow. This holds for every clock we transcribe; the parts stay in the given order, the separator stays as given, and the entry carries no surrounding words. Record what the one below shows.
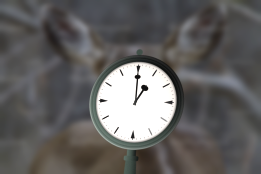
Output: 1h00
